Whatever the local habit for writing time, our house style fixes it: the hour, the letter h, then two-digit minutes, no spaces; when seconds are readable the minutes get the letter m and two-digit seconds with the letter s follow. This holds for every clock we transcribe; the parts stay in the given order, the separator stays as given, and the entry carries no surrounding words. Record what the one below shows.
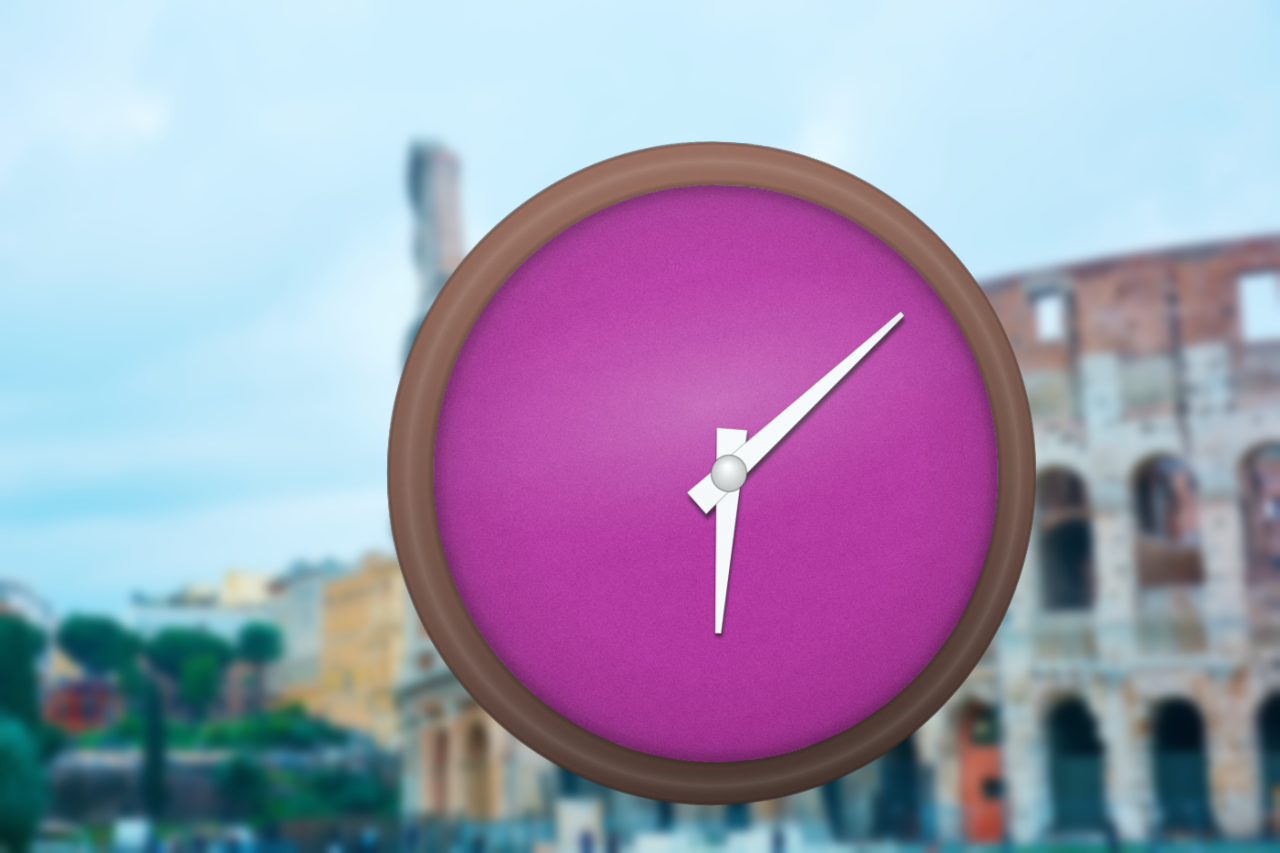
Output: 6h08
